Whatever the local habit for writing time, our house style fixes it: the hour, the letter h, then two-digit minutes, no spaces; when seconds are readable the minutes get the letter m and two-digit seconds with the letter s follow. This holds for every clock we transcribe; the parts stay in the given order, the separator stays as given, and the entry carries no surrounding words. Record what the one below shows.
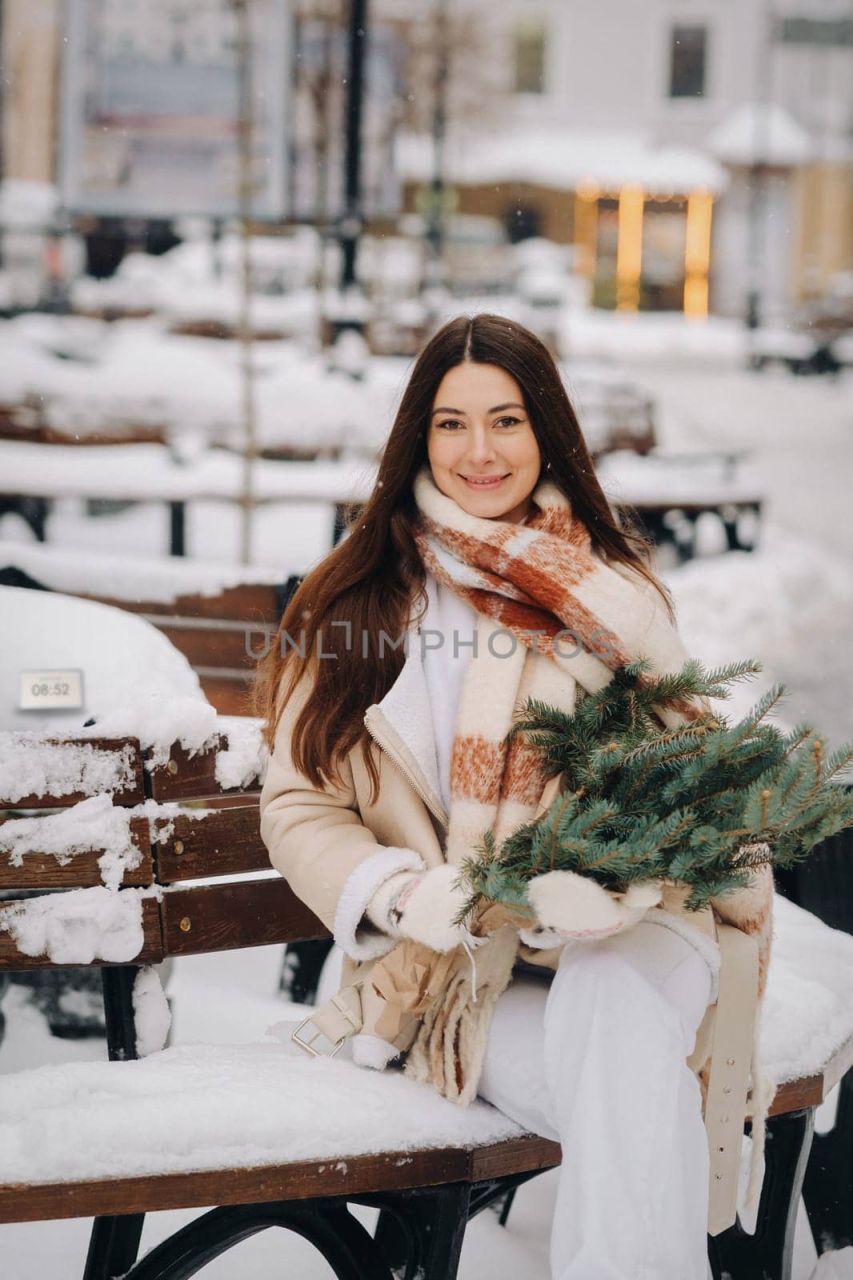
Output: 8h52
